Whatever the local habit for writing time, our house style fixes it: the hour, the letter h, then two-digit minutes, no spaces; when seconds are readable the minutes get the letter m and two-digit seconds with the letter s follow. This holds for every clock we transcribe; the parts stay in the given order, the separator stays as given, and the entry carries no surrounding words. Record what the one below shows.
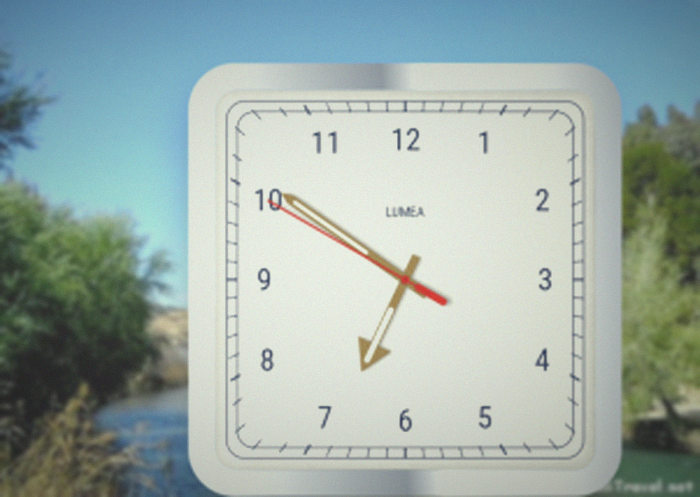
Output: 6h50m50s
